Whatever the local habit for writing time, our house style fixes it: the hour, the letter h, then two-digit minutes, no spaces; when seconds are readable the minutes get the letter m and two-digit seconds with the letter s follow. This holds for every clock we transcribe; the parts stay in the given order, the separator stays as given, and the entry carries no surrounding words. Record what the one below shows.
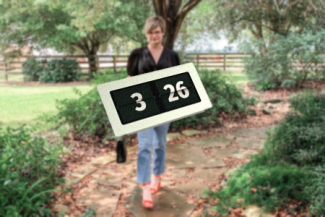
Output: 3h26
